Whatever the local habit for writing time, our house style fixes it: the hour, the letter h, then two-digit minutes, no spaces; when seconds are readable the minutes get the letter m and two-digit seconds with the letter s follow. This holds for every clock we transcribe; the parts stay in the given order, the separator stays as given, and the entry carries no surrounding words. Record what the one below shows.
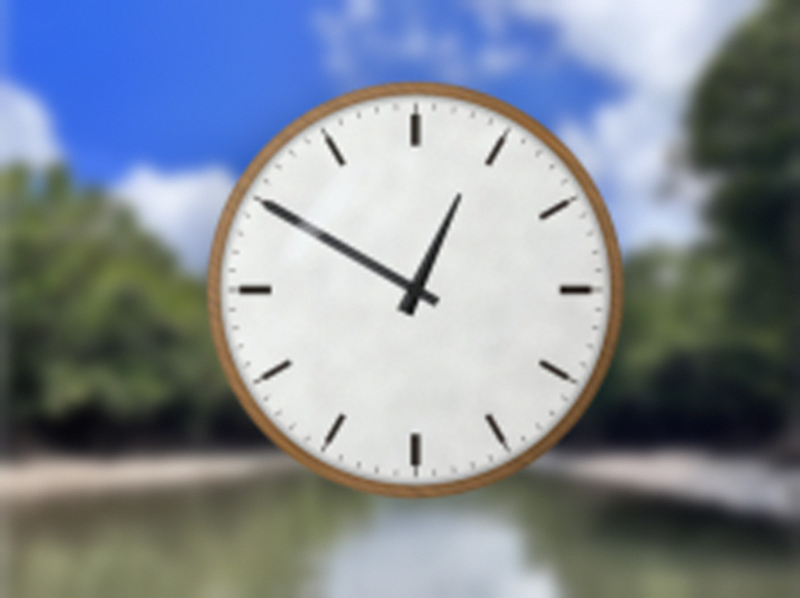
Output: 12h50
